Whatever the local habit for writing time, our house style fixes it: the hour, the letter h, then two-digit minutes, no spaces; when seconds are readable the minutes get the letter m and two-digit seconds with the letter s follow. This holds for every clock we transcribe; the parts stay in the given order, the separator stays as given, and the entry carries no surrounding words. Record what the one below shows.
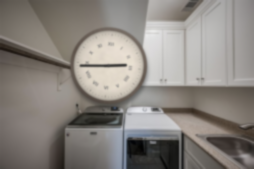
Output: 2h44
